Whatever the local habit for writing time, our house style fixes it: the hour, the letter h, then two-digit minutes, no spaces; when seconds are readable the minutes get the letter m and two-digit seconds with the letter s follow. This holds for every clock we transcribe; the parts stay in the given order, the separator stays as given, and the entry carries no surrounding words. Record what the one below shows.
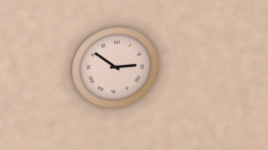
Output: 2h51
